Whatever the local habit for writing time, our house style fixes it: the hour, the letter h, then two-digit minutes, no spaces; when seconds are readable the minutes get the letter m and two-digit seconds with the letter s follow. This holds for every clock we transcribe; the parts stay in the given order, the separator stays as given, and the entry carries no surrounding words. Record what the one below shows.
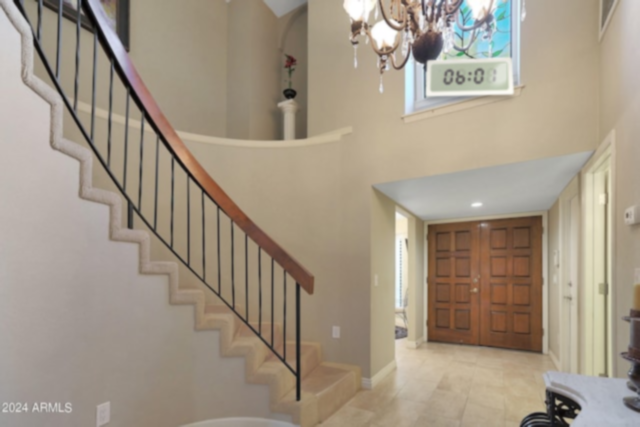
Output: 6h01
